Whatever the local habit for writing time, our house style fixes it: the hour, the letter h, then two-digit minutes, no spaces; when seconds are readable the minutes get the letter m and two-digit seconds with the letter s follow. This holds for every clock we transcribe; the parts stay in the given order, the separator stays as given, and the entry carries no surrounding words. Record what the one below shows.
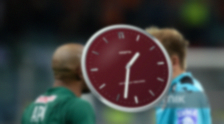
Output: 1h33
